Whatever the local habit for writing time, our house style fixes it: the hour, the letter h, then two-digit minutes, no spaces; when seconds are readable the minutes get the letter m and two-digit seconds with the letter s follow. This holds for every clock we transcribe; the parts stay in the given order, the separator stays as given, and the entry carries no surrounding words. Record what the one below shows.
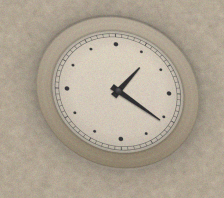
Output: 1h21
